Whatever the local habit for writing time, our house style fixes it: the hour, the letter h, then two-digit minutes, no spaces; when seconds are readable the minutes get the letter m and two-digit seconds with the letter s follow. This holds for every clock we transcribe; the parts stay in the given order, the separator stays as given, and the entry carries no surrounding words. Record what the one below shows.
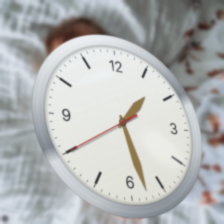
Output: 1h27m40s
